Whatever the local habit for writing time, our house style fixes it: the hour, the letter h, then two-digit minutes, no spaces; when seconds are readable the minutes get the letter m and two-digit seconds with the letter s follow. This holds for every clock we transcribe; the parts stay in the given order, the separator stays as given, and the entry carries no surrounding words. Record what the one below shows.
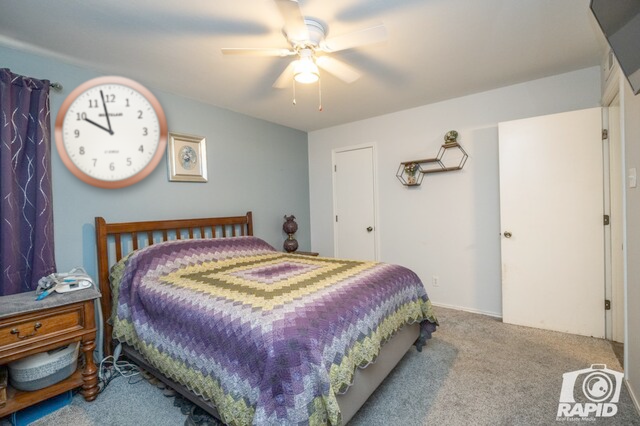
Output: 9h58
